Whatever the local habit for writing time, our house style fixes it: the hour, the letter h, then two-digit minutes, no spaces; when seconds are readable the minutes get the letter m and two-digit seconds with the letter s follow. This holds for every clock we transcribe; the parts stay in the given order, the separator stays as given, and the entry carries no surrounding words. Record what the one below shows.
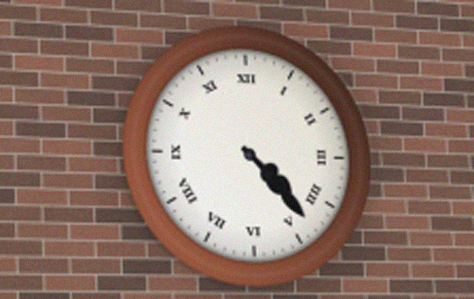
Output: 4h23
